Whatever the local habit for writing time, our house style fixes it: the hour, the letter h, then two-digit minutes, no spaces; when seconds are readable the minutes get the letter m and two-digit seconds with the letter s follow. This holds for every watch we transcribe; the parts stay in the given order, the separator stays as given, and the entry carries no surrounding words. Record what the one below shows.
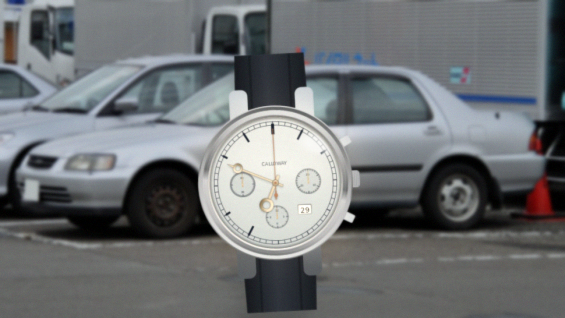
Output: 6h49
